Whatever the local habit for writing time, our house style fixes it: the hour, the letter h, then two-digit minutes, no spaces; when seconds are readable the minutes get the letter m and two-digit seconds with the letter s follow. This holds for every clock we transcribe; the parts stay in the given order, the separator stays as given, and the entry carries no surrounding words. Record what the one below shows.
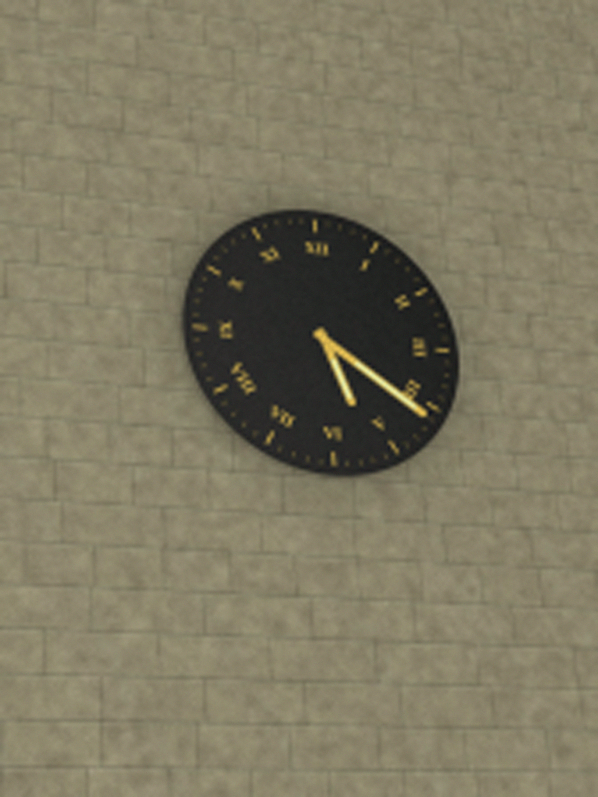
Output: 5h21
